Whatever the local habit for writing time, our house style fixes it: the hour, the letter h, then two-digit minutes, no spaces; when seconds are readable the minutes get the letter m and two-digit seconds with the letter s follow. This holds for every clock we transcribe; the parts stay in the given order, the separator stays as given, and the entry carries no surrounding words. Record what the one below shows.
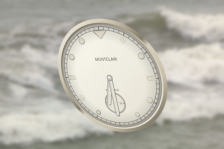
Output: 6h30
